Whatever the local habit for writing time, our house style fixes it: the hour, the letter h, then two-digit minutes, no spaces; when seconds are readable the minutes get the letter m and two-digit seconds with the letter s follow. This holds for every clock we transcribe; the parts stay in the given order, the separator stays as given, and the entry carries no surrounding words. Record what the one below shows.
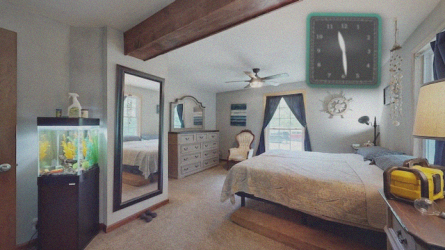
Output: 11h29
